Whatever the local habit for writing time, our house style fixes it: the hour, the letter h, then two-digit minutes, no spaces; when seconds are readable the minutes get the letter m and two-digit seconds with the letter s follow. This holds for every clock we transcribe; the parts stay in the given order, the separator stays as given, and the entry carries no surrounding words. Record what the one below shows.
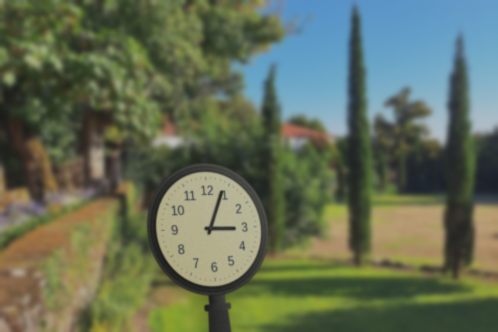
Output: 3h04
